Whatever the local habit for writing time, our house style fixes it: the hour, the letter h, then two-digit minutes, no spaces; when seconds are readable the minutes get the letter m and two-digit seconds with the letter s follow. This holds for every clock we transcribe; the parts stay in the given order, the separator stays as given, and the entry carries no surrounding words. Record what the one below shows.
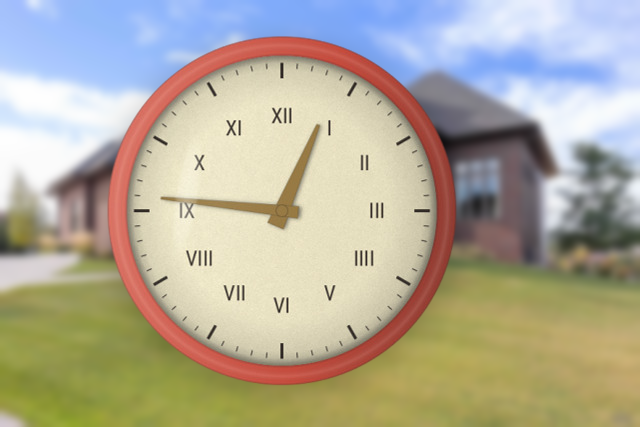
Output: 12h46
